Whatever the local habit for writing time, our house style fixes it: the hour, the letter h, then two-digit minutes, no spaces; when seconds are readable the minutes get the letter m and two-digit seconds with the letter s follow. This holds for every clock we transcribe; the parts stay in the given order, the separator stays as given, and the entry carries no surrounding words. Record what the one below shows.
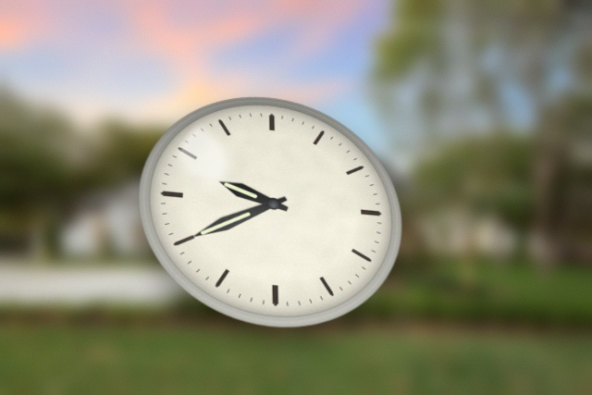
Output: 9h40
